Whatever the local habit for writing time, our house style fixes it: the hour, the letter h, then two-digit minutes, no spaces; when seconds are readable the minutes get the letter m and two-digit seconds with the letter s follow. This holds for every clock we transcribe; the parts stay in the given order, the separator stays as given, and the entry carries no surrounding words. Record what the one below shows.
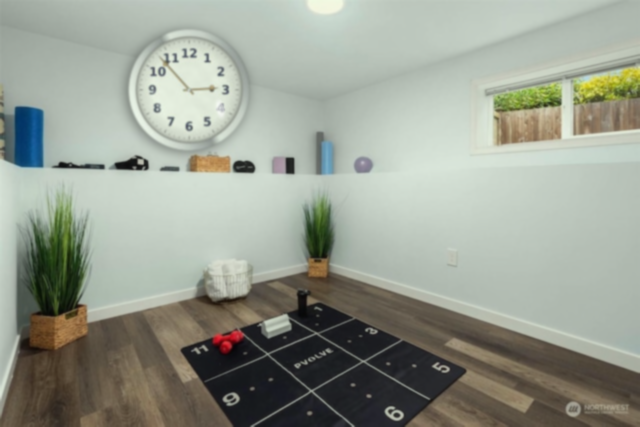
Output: 2h53
